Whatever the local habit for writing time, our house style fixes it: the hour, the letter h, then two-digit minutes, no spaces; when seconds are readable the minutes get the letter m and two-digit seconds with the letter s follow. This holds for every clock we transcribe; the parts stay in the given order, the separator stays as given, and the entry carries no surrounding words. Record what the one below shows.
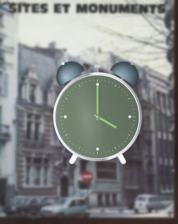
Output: 4h00
